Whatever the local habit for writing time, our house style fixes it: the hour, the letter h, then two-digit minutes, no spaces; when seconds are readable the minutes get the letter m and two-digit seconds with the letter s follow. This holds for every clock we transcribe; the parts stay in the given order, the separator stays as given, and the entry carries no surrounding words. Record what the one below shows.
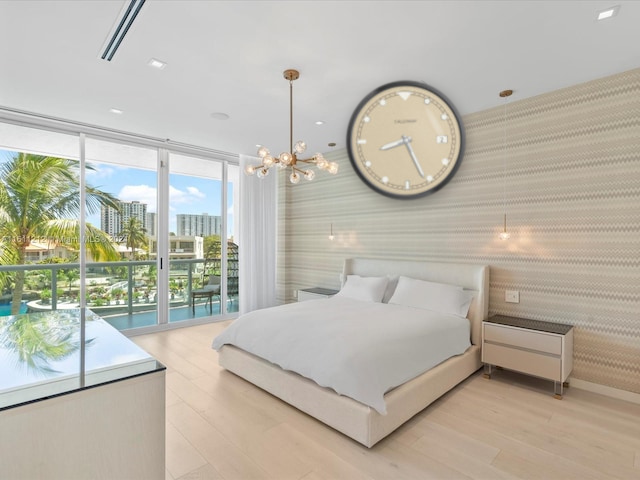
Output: 8h26
